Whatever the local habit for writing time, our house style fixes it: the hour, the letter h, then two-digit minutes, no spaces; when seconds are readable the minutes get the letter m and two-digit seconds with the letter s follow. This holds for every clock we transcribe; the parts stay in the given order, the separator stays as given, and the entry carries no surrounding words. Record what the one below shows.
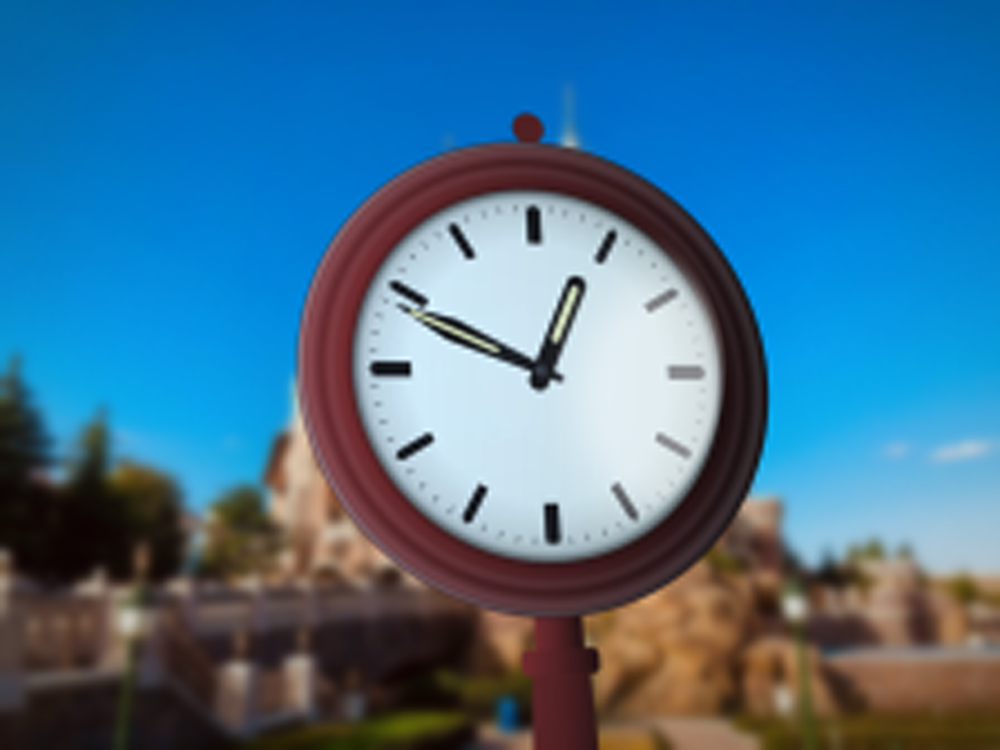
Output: 12h49
